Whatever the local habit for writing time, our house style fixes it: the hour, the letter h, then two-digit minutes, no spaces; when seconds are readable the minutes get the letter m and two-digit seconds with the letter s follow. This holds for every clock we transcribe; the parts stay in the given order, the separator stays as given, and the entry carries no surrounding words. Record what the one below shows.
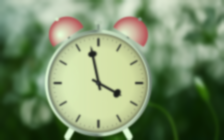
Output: 3h58
